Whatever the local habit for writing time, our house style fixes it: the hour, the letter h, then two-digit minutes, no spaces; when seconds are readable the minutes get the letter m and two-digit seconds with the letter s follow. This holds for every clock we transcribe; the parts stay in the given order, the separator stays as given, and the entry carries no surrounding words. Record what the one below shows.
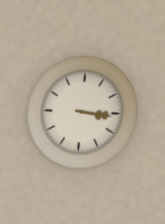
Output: 3h16
